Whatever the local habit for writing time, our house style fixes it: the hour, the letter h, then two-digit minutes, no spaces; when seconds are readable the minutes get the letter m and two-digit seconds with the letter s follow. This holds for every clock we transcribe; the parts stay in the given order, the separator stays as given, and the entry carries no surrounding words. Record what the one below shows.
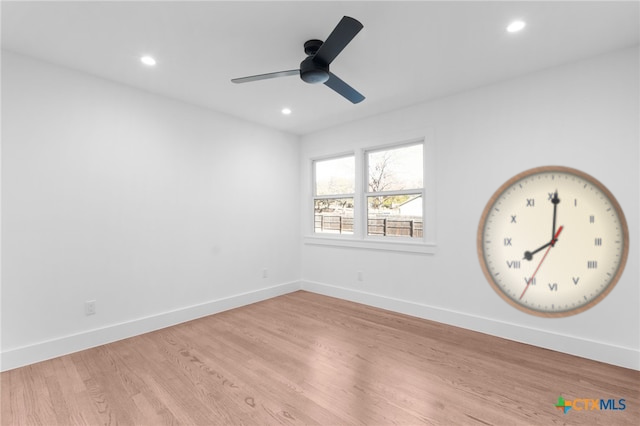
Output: 8h00m35s
